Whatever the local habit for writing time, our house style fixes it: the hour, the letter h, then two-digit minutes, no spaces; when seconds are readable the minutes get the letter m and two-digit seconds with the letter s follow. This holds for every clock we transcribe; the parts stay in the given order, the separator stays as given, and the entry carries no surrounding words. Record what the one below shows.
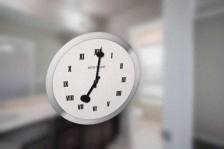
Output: 7h01
